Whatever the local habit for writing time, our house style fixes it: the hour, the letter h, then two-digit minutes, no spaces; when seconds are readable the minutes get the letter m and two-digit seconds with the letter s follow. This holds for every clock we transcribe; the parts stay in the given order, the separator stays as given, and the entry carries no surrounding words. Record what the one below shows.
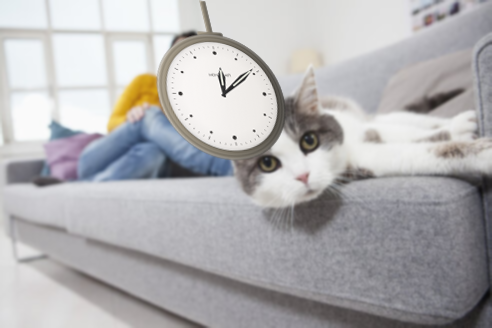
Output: 12h09
